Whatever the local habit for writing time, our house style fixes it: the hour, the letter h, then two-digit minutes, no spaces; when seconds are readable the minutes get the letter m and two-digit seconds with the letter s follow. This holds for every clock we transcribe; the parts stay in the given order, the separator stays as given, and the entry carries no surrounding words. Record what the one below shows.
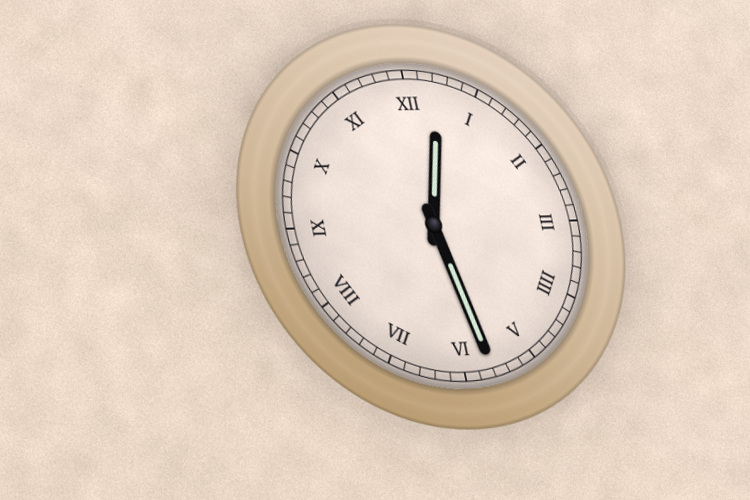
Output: 12h28
